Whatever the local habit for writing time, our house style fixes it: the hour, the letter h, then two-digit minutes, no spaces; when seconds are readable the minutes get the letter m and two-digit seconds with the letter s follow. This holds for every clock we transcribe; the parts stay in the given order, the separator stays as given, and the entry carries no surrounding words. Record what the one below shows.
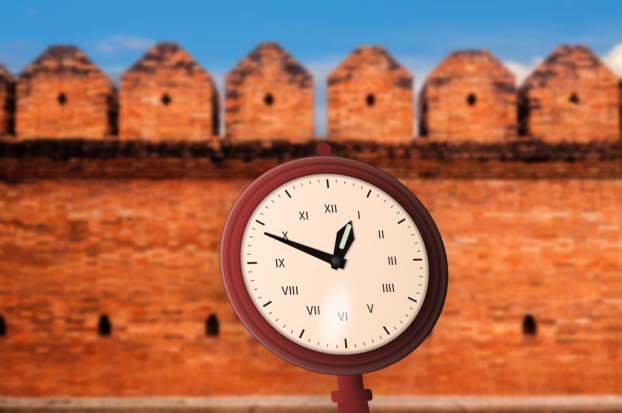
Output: 12h49
